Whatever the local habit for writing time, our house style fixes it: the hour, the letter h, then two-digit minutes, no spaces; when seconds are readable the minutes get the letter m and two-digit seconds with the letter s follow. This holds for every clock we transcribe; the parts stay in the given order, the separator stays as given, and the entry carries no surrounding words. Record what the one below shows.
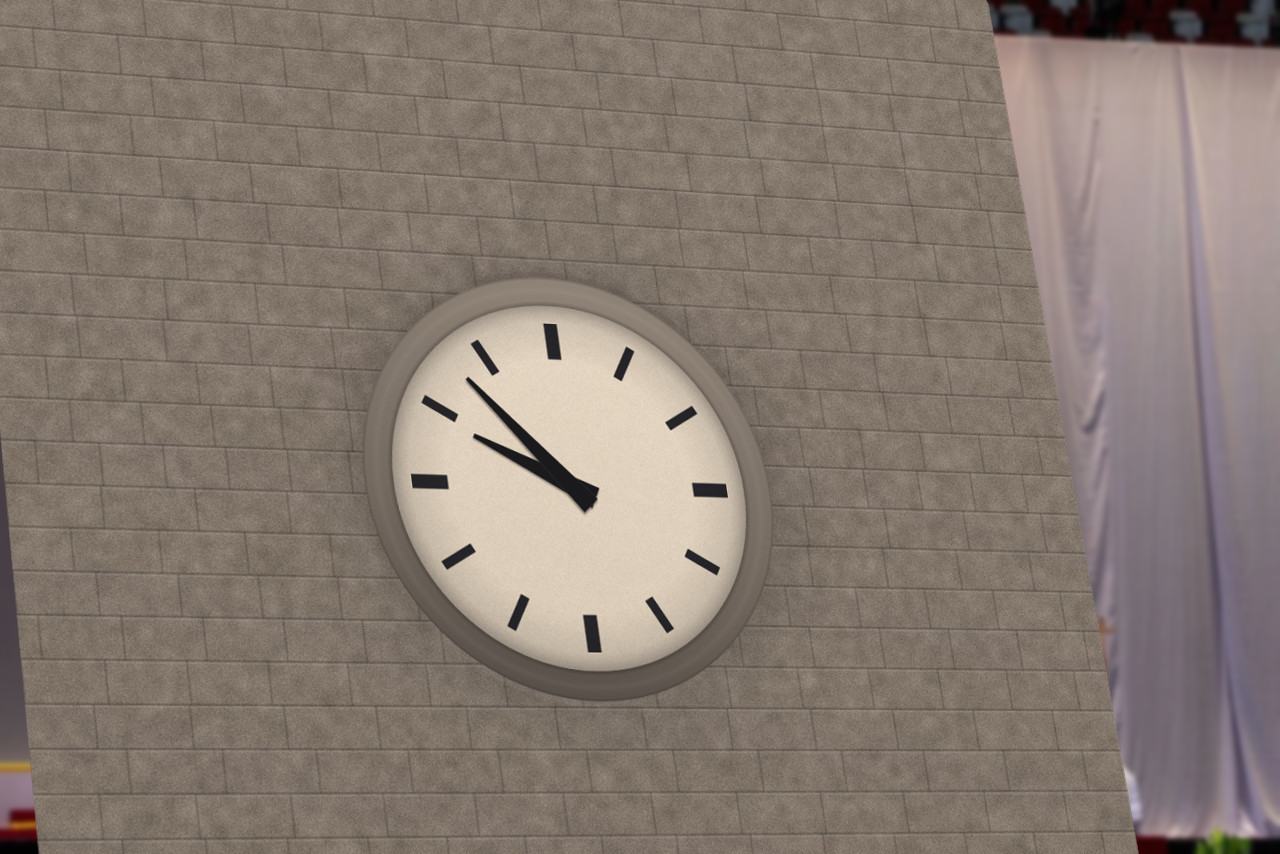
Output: 9h53
